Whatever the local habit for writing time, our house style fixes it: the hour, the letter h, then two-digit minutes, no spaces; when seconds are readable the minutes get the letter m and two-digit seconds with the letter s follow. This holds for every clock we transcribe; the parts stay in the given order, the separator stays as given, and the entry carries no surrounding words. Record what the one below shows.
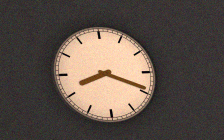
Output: 8h19
